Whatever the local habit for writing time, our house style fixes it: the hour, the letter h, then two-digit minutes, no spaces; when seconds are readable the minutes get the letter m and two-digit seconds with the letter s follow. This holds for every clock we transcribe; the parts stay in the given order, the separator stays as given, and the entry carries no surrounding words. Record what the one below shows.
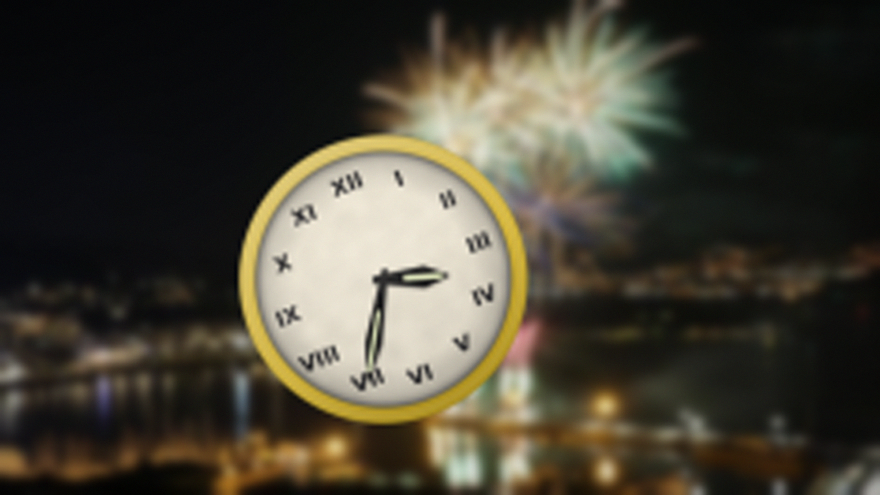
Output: 3h35
